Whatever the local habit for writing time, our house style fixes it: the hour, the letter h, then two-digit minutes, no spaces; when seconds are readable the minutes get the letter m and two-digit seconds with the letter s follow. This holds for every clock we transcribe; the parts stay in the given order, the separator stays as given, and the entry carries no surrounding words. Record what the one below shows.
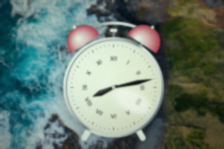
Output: 8h13
